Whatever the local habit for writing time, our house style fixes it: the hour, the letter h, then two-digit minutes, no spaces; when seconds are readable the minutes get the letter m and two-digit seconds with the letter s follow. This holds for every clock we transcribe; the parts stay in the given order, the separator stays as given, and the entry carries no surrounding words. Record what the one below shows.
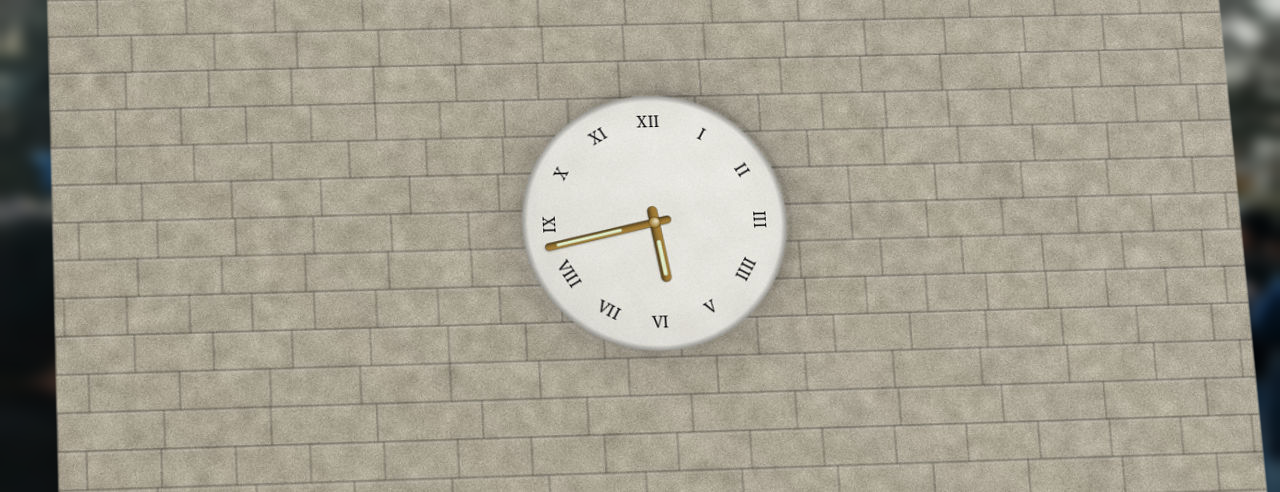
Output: 5h43
